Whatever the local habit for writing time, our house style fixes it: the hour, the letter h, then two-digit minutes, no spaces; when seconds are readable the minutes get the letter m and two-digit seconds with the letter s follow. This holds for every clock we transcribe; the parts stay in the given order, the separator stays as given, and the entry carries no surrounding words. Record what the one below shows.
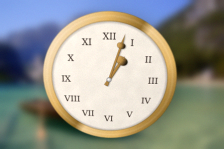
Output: 1h03
